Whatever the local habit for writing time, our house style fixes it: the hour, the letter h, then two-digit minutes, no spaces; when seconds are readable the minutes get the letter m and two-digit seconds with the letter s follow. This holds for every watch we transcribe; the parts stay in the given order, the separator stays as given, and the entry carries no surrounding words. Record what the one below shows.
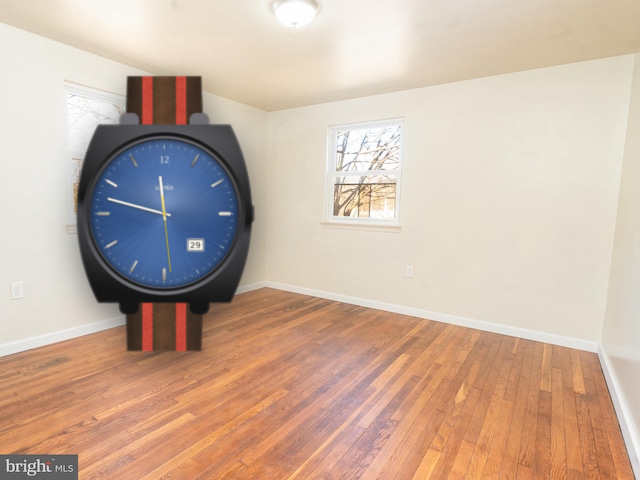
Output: 11h47m29s
